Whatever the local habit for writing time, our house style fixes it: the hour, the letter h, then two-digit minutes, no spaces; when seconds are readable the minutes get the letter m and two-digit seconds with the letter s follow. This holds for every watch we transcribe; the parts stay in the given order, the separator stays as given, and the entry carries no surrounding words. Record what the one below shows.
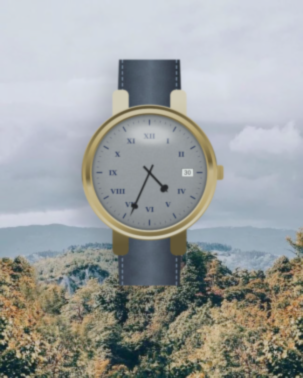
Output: 4h34
